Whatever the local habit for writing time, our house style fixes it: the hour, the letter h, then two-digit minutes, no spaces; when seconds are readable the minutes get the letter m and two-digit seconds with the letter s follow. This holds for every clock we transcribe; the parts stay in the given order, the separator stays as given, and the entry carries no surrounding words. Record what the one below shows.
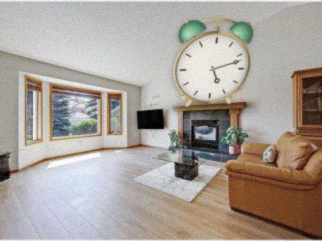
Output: 5h12
